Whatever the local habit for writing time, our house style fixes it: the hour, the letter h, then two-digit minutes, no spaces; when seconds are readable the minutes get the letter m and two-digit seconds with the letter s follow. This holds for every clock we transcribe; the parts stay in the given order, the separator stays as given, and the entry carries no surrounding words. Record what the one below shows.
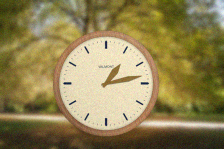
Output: 1h13
